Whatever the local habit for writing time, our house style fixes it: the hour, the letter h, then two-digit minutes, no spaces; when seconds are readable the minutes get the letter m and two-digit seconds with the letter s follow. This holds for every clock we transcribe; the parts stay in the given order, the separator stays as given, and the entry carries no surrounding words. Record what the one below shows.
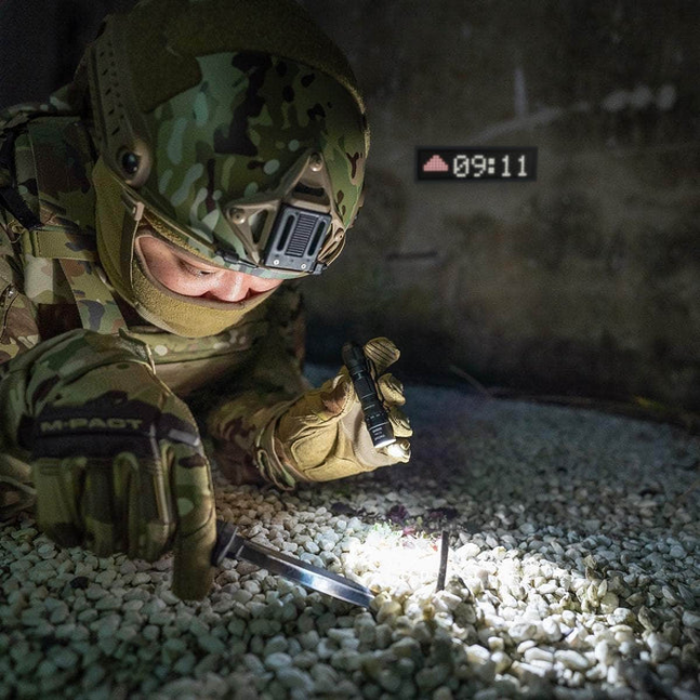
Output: 9h11
